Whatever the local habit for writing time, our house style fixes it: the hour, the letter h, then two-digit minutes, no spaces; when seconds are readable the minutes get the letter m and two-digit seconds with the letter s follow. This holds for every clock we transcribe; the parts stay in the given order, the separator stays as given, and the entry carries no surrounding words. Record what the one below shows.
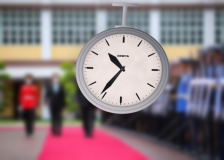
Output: 10h36
